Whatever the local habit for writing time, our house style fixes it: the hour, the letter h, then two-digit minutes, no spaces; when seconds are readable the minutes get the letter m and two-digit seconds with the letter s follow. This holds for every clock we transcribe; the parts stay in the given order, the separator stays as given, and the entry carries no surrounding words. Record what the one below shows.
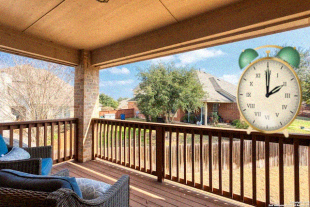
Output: 2h00
